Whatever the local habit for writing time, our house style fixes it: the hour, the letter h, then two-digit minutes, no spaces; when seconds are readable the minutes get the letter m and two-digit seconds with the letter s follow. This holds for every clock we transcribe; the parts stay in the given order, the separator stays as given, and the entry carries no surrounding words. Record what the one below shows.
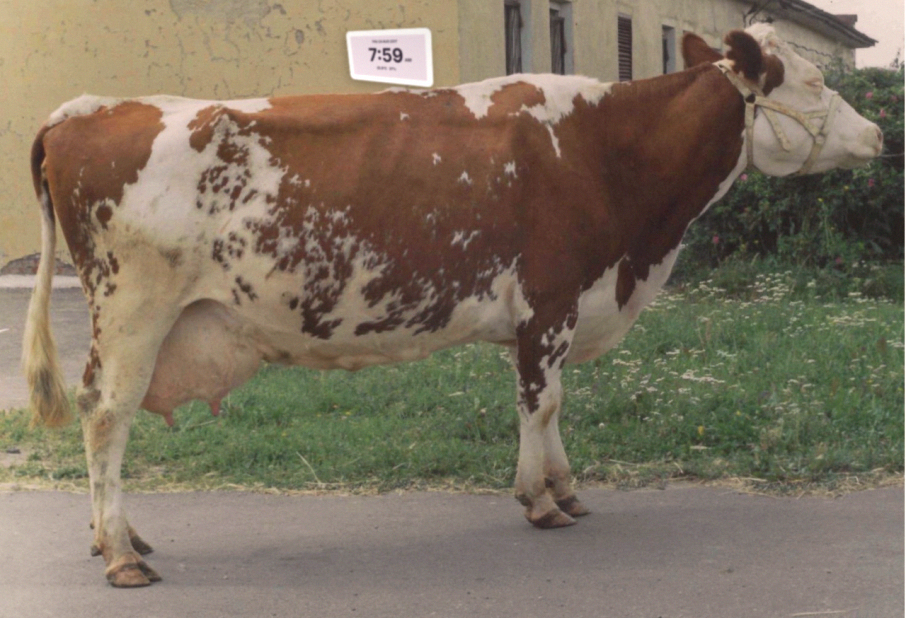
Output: 7h59
